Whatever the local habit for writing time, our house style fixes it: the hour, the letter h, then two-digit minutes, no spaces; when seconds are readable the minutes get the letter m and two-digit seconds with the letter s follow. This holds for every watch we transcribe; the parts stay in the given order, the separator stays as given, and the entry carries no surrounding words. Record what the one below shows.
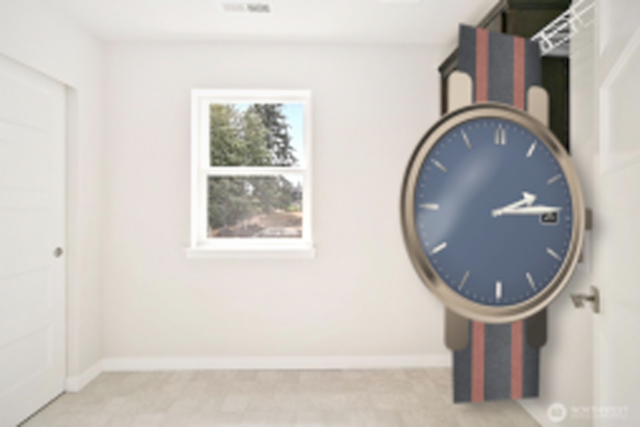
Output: 2h14
